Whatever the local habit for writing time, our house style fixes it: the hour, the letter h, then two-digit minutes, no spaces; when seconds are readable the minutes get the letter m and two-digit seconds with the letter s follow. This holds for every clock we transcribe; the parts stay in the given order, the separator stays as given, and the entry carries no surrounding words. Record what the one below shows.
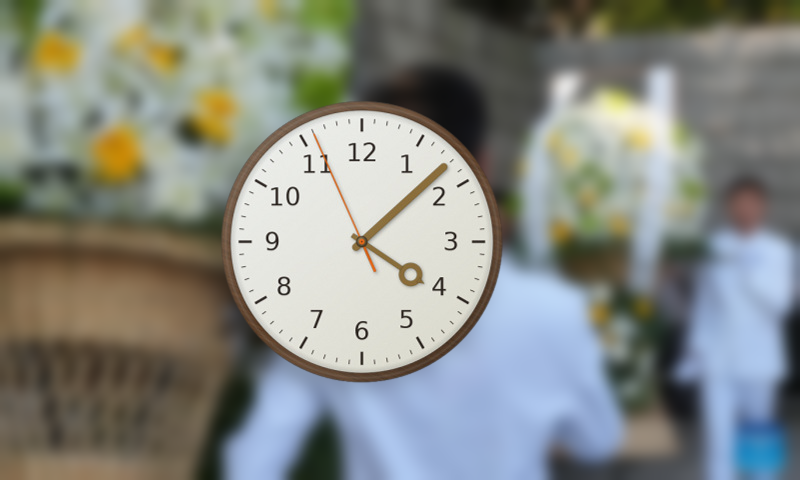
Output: 4h07m56s
